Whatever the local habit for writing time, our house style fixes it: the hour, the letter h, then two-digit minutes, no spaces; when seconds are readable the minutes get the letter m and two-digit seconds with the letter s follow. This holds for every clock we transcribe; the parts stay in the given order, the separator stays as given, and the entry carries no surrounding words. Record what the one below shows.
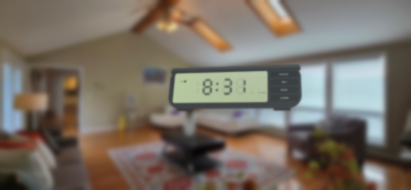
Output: 8h31
